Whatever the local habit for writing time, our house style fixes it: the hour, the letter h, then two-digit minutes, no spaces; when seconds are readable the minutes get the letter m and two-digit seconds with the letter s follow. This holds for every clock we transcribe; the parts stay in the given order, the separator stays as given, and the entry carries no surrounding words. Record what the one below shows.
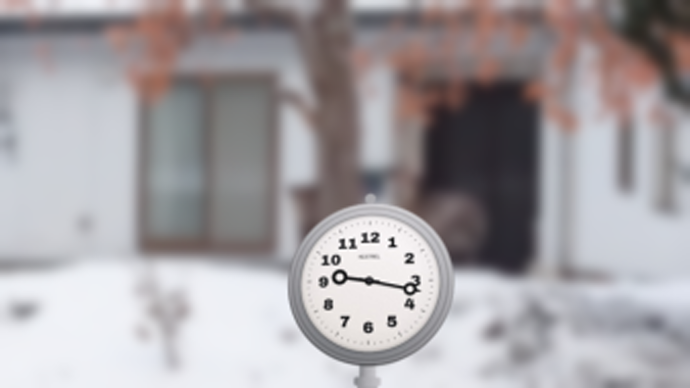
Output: 9h17
